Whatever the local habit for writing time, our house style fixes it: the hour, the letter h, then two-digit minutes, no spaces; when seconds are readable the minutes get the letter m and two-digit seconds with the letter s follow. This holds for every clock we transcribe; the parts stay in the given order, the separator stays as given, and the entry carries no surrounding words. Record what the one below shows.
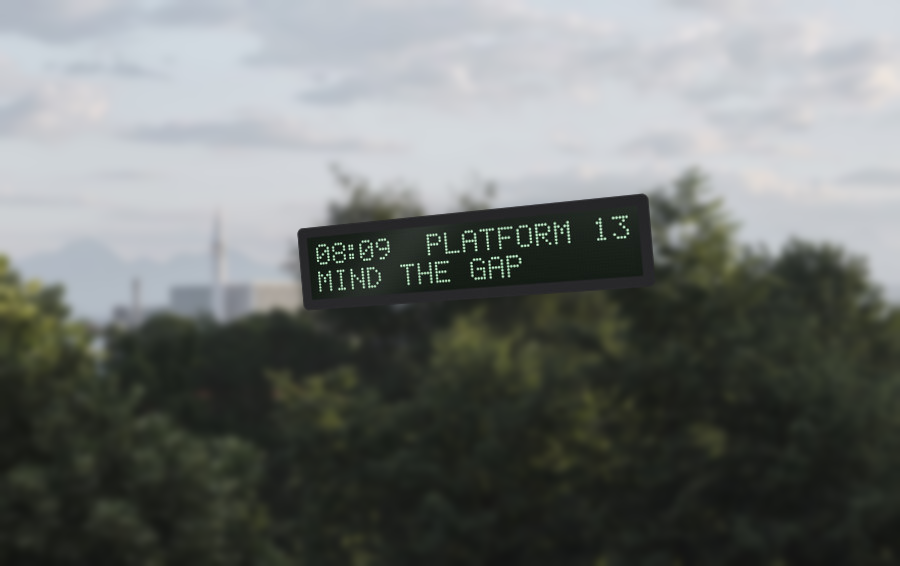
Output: 8h09
